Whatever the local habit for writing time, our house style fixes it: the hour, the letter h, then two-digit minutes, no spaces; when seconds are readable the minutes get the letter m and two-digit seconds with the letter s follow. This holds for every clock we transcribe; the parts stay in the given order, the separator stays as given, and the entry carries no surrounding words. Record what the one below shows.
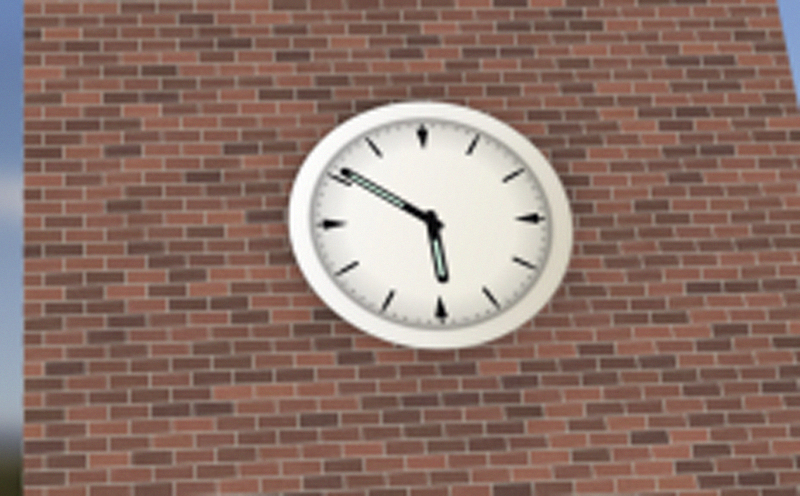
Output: 5h51
